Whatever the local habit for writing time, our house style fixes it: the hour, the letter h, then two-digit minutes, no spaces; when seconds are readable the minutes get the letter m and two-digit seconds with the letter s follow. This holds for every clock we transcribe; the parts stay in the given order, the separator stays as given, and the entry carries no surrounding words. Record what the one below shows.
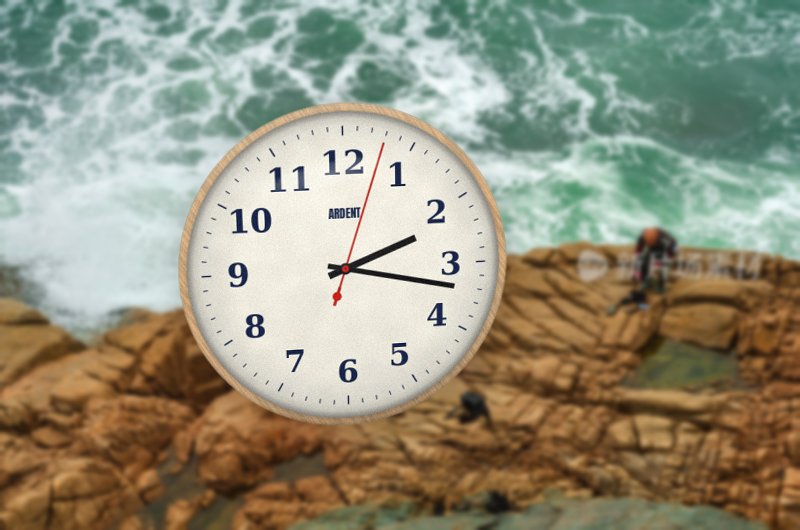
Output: 2h17m03s
